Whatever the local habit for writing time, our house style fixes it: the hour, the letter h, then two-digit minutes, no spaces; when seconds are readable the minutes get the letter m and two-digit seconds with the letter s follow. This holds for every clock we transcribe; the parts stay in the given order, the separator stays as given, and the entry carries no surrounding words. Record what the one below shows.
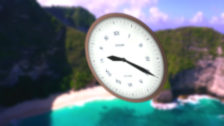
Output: 9h20
